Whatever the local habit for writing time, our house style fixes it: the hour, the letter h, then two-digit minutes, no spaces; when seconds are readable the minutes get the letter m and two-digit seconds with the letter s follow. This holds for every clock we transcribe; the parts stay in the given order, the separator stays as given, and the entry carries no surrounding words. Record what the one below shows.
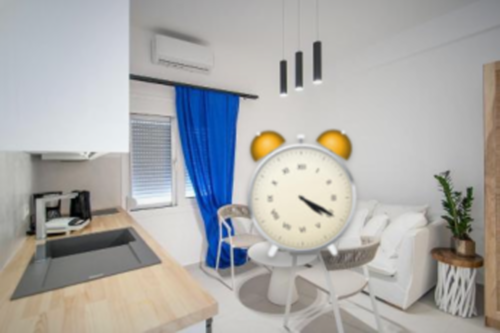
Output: 4h20
